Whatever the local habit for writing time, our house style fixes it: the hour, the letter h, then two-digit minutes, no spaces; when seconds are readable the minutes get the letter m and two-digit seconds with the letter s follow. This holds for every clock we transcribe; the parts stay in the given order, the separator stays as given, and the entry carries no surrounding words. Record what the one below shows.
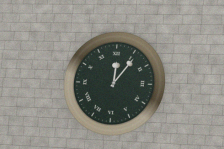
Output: 12h06
